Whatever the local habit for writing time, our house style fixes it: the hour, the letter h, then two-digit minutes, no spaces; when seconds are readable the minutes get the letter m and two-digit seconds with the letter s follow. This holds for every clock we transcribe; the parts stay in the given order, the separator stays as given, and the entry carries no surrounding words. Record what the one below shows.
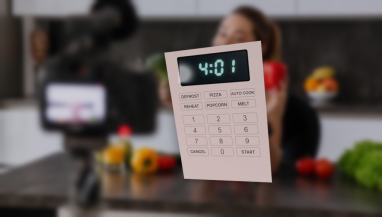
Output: 4h01
